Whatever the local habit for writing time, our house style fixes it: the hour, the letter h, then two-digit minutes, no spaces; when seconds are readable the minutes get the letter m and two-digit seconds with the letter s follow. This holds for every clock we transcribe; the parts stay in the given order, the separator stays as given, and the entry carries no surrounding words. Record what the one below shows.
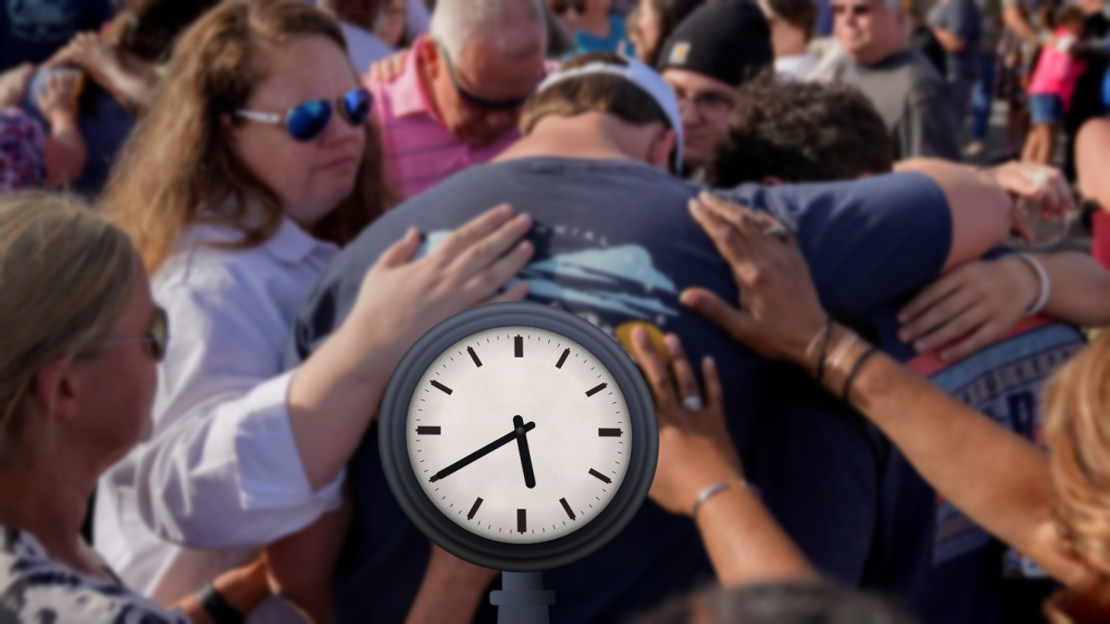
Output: 5h40
